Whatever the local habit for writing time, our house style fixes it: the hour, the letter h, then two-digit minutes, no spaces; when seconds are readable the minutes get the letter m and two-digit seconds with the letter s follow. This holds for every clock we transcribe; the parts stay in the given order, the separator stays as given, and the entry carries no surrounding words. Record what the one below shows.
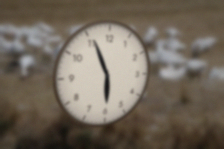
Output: 5h56
